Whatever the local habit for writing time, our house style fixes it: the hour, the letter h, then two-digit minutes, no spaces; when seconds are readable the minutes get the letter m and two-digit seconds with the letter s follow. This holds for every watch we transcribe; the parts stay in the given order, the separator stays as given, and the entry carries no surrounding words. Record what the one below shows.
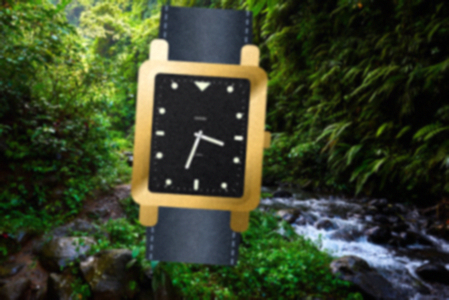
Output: 3h33
